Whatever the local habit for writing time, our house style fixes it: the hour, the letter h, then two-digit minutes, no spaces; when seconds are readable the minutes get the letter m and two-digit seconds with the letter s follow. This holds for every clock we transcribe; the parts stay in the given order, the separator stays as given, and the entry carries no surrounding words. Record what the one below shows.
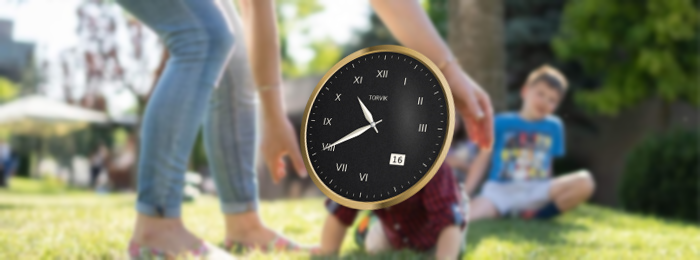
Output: 10h40
